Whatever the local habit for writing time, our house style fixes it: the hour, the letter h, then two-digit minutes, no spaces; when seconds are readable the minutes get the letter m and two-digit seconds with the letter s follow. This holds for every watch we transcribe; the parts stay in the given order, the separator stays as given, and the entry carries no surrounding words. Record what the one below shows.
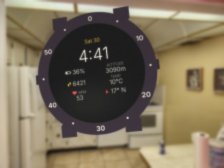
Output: 4h41
